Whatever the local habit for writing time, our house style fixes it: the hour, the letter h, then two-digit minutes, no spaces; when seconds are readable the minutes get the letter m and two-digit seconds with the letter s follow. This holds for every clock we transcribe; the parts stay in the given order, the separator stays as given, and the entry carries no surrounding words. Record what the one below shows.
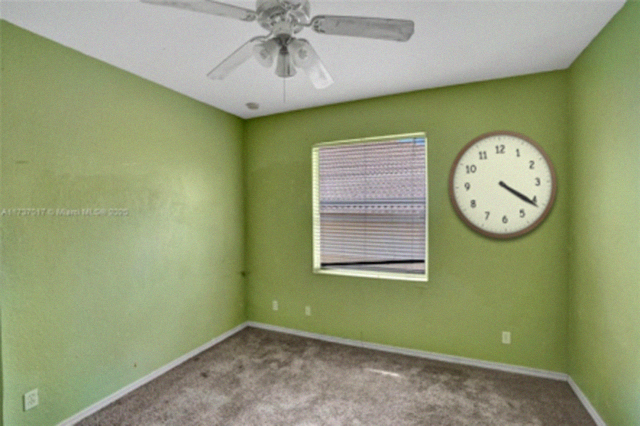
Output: 4h21
